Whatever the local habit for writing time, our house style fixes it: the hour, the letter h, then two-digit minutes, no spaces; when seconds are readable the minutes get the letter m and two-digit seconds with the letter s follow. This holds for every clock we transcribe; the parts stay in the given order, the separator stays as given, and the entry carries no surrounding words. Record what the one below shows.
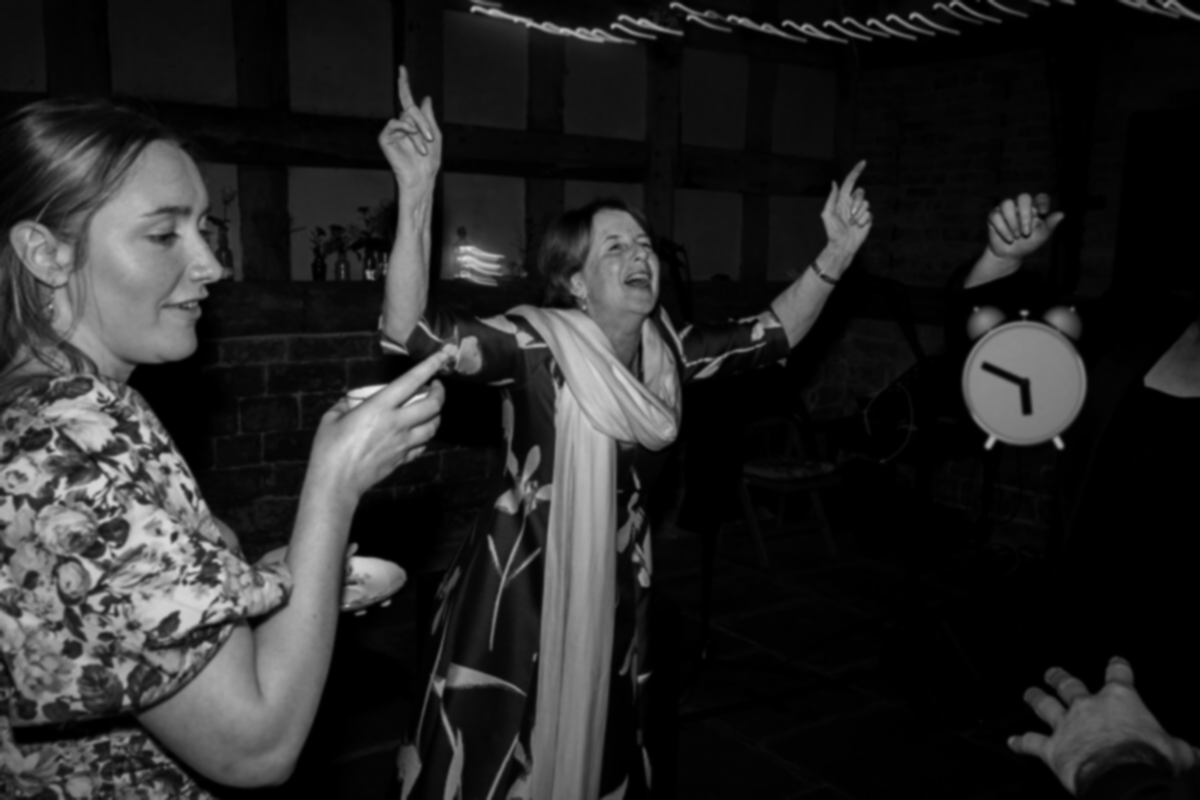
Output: 5h49
